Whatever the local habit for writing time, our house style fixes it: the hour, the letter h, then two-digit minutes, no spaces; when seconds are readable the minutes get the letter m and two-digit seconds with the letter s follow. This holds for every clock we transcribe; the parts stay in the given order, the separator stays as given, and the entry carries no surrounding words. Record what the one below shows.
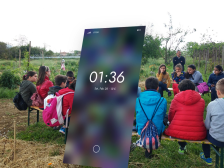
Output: 1h36
